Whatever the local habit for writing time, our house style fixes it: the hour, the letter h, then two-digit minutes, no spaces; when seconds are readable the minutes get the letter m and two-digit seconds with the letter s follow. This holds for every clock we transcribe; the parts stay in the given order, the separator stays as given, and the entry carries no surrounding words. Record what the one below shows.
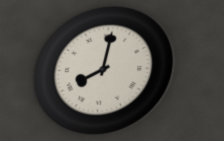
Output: 8h01
